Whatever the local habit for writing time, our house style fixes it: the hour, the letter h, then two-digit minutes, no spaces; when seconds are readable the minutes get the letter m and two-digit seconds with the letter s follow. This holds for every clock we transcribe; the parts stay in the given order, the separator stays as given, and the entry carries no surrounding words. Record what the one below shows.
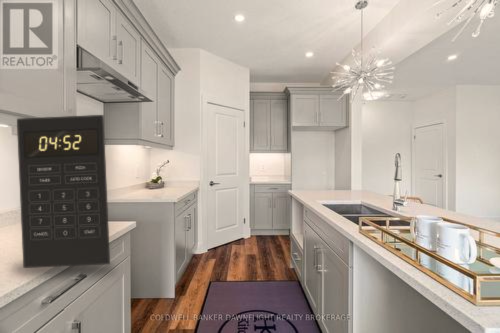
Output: 4h52
